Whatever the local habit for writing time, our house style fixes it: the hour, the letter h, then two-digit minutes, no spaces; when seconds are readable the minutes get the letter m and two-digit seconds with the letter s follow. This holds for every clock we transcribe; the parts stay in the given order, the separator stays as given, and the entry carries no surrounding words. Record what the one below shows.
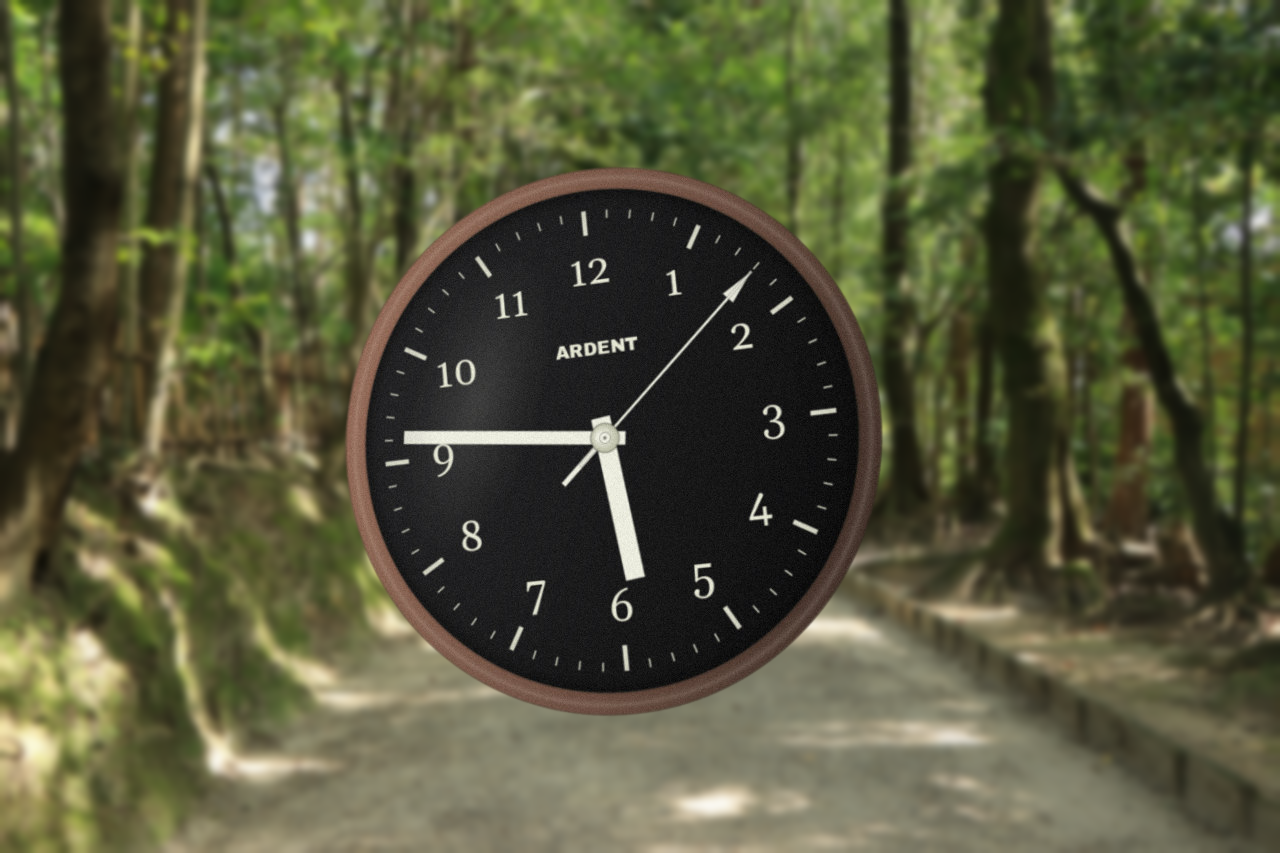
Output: 5h46m08s
